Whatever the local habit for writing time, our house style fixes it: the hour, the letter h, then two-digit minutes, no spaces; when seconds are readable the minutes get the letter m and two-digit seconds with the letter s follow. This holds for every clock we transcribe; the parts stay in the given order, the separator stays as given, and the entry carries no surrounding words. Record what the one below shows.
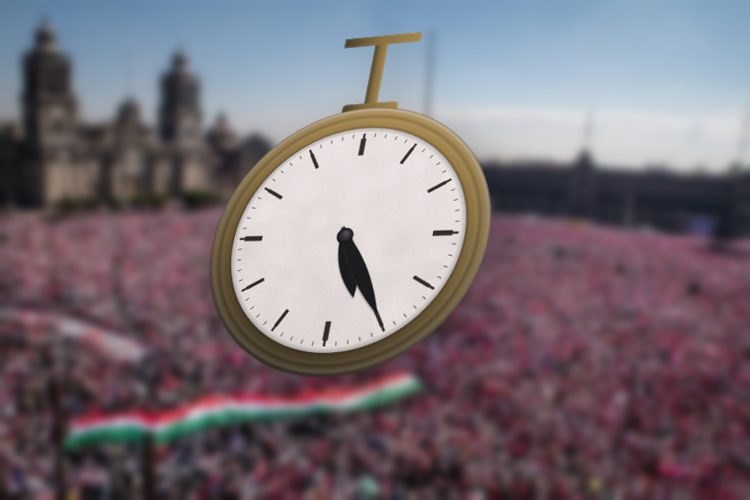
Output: 5h25
